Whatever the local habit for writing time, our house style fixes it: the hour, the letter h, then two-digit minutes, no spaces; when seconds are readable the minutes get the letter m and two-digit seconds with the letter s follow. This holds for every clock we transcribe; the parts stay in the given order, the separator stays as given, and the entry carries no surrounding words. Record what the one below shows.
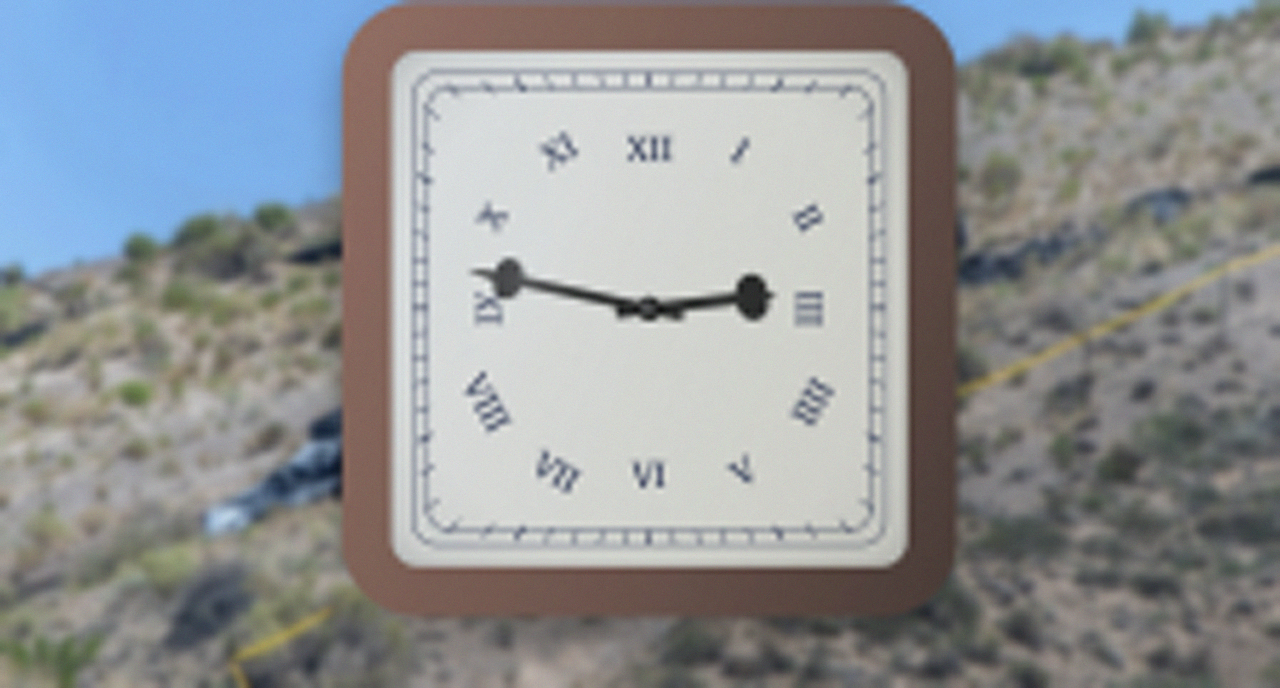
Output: 2h47
